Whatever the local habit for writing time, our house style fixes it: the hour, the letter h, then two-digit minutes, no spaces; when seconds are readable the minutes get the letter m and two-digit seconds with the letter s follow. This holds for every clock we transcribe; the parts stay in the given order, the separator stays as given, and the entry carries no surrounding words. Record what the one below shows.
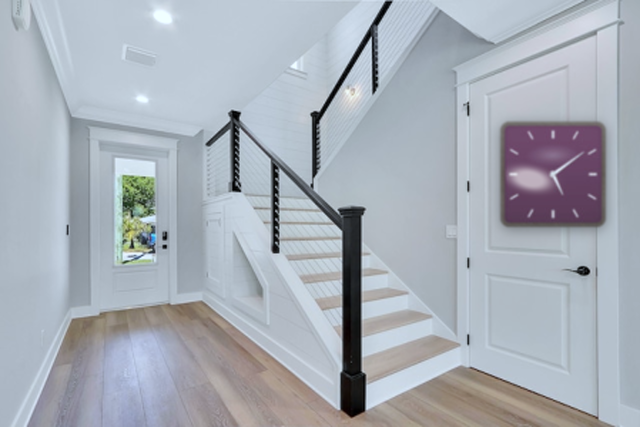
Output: 5h09
